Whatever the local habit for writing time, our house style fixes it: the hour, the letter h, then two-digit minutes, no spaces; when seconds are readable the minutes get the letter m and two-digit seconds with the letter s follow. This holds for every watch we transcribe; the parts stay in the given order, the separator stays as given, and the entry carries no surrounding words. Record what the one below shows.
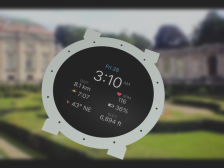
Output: 3h10
